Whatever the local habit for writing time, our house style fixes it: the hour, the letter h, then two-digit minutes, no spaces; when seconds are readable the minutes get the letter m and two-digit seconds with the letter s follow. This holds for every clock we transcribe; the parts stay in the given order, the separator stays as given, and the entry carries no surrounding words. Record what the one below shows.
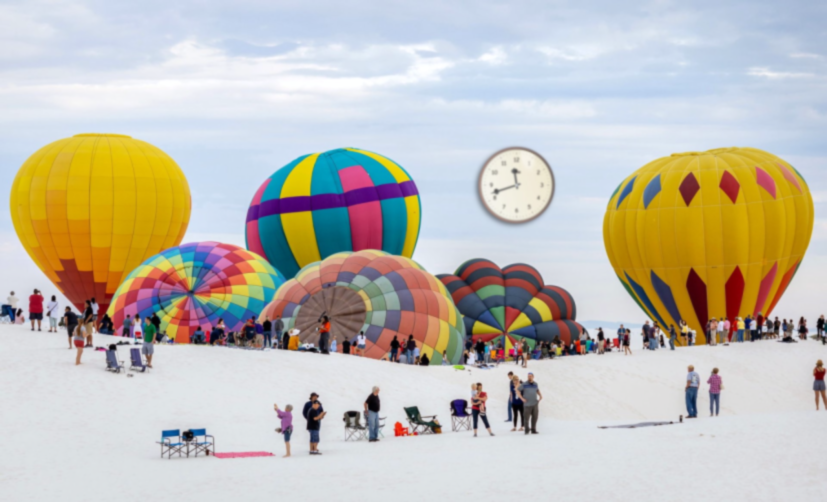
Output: 11h42
